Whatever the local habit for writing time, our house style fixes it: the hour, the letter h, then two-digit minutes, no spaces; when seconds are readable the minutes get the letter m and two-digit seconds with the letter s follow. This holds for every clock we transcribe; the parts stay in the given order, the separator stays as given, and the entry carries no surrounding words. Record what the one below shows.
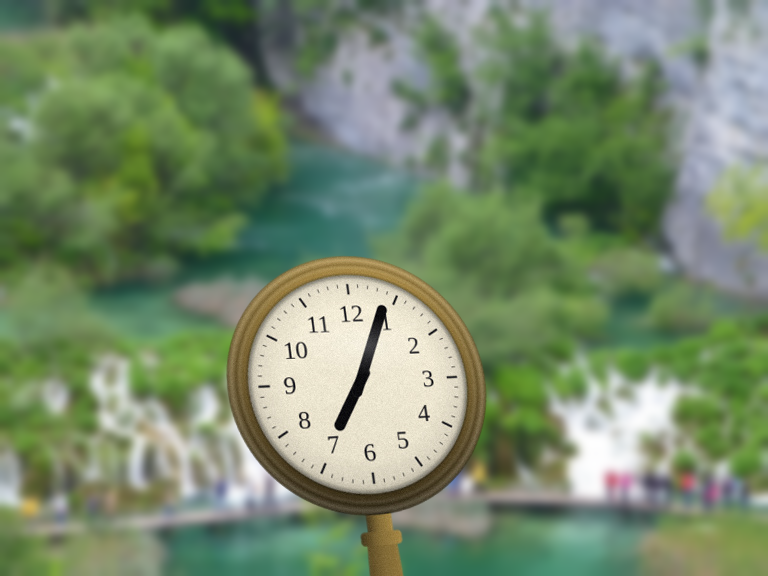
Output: 7h04
